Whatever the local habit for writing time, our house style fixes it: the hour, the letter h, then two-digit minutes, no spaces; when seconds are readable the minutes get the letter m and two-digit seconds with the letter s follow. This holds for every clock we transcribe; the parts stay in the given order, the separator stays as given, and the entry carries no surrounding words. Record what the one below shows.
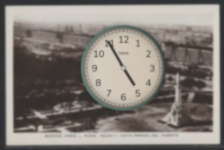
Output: 4h55
